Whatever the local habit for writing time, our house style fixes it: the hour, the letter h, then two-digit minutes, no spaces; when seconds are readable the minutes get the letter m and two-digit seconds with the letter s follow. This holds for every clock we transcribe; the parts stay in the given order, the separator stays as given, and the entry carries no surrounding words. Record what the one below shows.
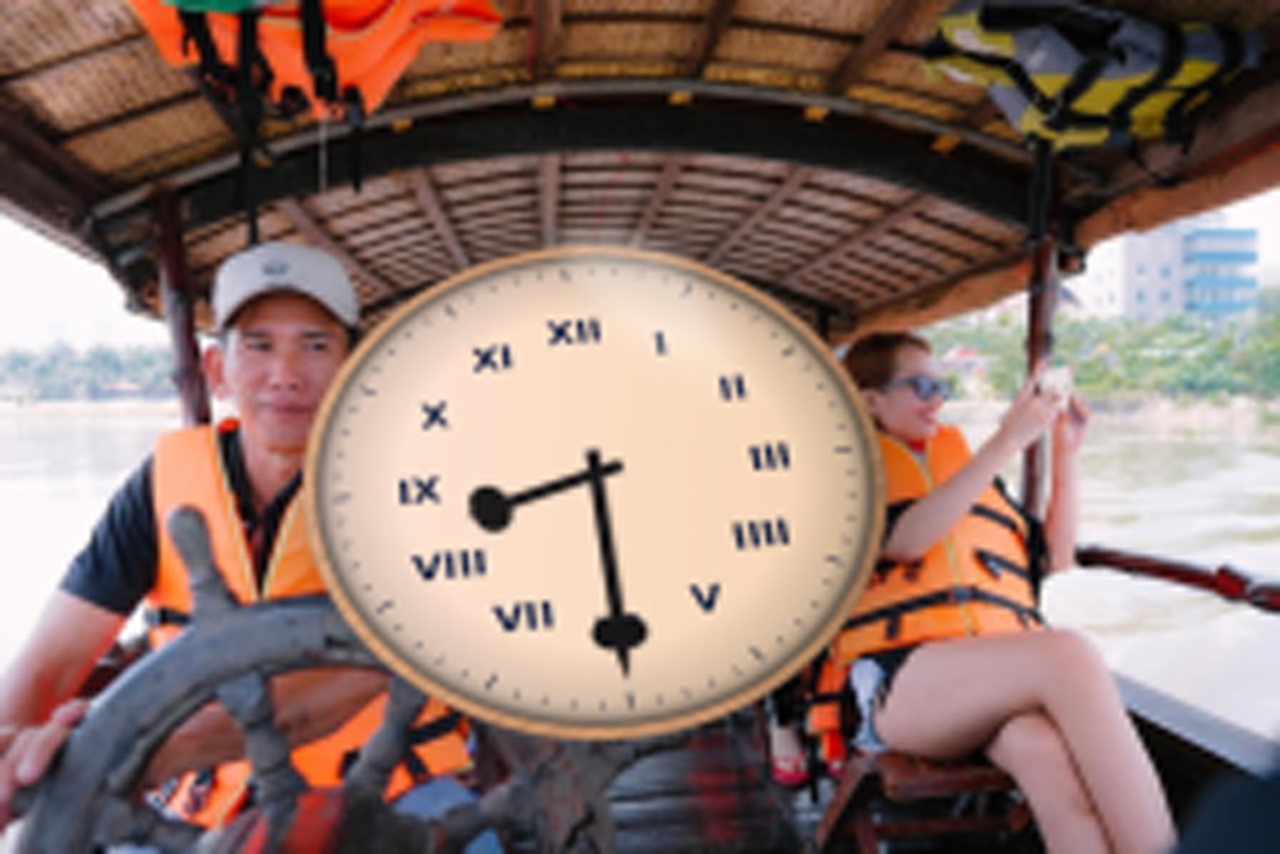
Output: 8h30
